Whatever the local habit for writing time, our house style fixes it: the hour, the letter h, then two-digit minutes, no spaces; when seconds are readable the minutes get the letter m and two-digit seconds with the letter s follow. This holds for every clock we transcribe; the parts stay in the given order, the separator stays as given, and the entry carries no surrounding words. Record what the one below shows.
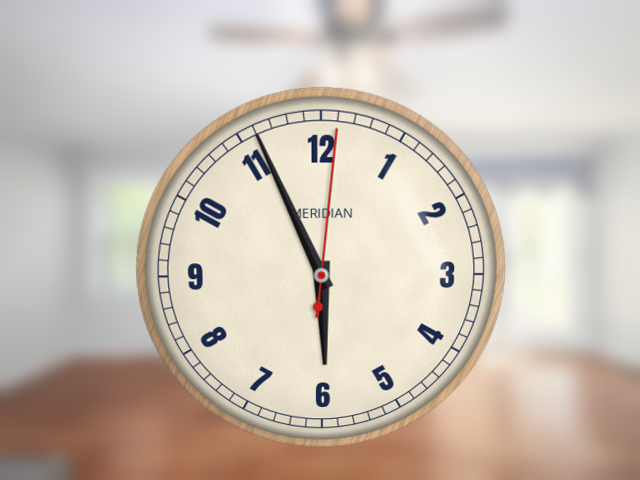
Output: 5h56m01s
